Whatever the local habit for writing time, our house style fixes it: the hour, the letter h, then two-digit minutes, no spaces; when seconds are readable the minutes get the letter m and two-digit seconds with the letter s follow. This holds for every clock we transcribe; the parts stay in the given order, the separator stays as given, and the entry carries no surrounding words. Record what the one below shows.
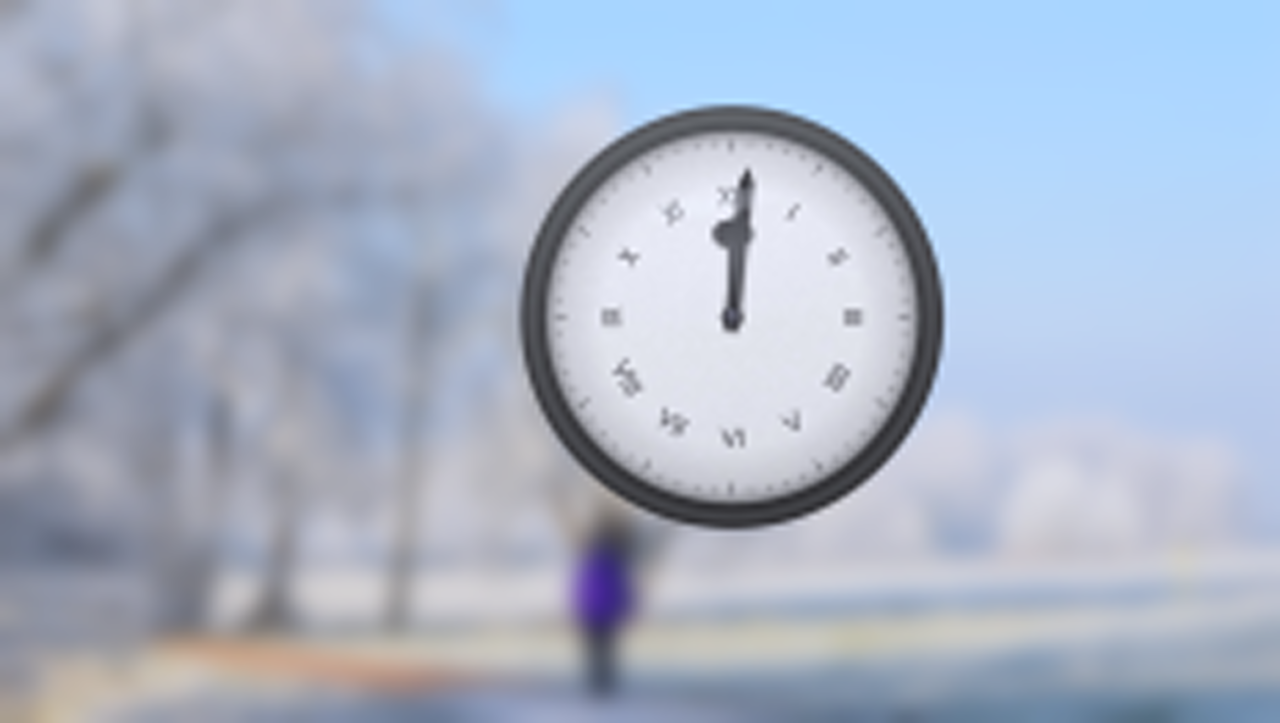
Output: 12h01
